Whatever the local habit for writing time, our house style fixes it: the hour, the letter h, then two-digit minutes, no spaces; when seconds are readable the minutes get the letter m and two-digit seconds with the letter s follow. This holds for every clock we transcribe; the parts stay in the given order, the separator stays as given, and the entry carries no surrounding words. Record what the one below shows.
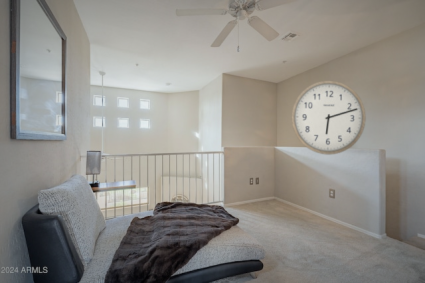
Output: 6h12
